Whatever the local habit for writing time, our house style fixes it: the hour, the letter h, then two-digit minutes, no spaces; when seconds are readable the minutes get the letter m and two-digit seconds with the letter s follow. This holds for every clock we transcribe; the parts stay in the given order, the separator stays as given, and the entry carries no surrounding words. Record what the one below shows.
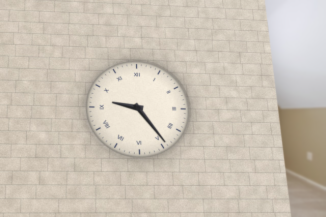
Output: 9h24
